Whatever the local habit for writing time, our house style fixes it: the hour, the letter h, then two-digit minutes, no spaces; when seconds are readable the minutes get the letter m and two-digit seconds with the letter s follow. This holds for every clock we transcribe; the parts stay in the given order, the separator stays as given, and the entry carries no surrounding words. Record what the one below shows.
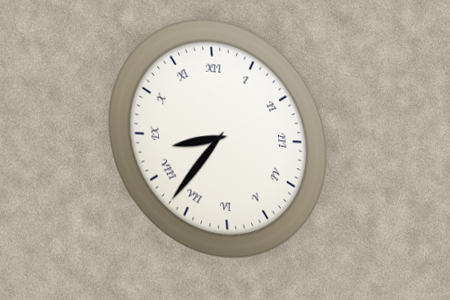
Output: 8h37
